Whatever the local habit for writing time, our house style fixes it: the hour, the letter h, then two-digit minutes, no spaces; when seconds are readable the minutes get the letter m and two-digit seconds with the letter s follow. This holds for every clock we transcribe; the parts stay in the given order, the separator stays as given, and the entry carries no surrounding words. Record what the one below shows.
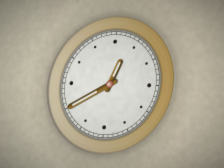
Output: 12h40
